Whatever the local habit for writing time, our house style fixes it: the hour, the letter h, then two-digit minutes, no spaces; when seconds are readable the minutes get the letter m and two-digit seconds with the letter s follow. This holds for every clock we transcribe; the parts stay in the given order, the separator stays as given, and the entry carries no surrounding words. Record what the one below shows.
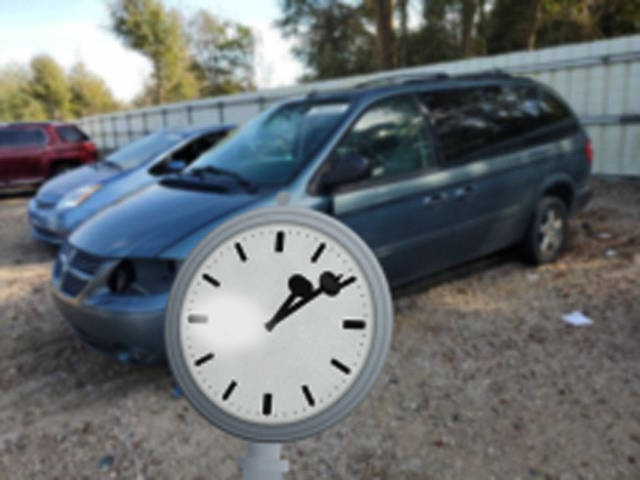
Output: 1h09
